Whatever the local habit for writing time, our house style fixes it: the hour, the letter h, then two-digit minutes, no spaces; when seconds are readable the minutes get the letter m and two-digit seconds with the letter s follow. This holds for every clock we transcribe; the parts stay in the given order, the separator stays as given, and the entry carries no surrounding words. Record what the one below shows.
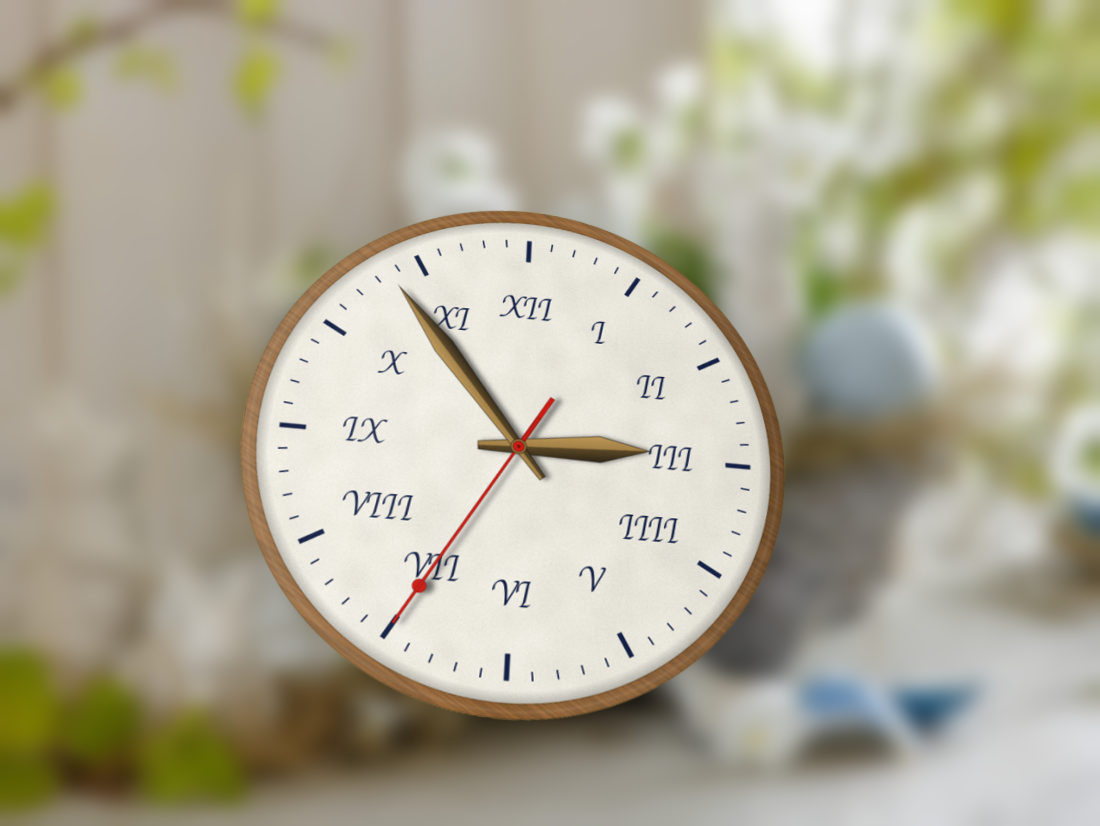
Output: 2h53m35s
